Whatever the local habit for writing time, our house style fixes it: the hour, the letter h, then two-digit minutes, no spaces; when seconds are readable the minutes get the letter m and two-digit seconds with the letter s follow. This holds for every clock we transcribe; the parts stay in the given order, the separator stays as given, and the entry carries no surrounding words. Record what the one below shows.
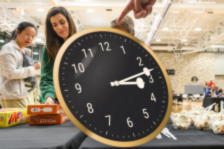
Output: 3h13
